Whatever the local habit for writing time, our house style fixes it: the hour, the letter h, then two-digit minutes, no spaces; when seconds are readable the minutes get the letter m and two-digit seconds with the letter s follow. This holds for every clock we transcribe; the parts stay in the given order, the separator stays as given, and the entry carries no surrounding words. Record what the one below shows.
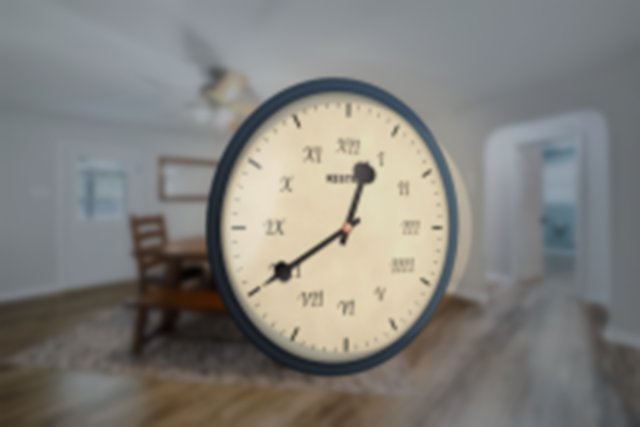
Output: 12h40
